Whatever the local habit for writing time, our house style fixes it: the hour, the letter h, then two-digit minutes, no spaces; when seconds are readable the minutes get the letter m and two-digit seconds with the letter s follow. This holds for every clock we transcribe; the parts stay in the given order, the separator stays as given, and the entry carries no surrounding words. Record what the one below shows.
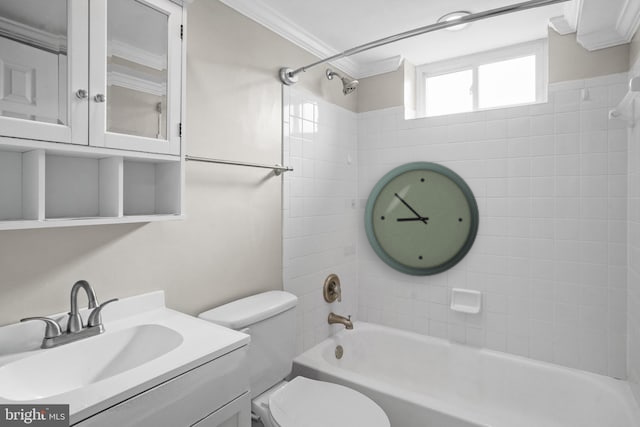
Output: 8h52
